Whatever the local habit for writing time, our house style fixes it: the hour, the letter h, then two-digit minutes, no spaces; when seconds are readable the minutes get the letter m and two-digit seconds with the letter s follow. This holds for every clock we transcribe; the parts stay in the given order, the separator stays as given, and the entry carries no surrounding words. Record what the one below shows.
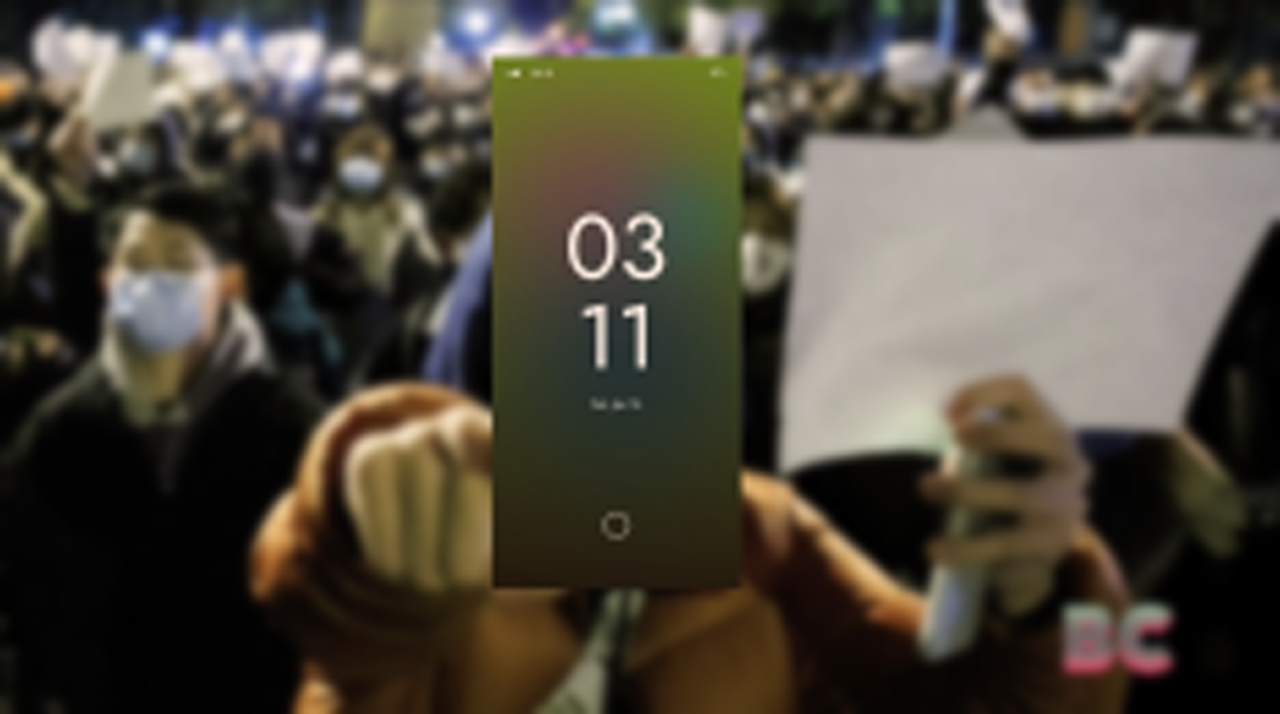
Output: 3h11
